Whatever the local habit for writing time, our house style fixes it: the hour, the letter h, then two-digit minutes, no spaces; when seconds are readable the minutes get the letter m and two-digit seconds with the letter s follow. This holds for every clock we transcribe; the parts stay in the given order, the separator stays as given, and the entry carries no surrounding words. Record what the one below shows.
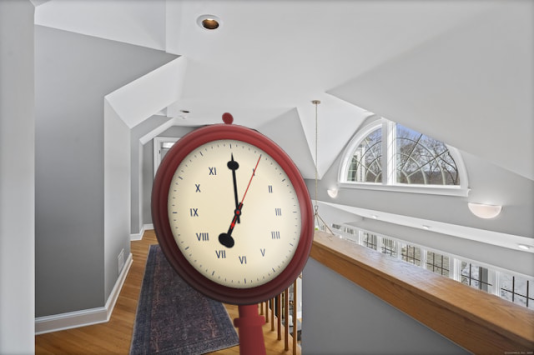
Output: 7h00m05s
